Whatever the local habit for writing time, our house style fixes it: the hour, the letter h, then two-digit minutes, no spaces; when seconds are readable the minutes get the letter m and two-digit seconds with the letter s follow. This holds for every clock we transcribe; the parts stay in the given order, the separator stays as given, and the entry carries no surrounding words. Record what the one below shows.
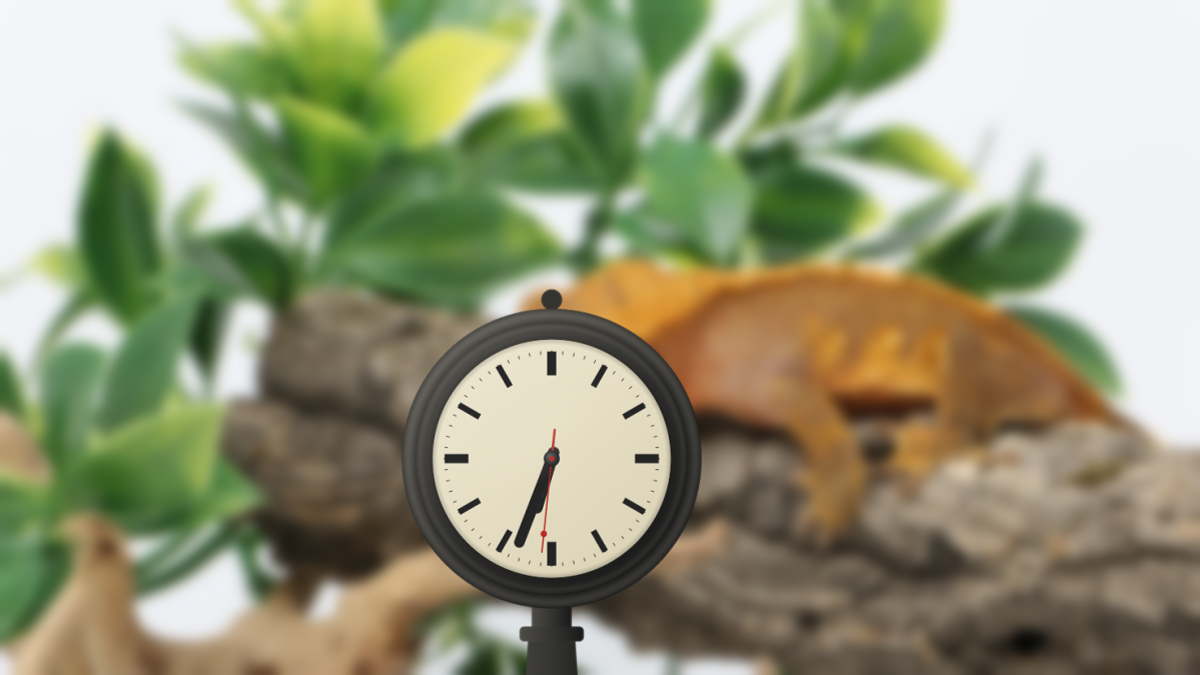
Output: 6h33m31s
